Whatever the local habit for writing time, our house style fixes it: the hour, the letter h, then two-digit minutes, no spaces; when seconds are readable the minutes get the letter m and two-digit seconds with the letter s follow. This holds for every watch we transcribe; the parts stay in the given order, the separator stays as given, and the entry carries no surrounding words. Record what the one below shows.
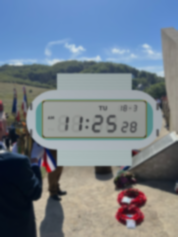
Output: 11h25m28s
